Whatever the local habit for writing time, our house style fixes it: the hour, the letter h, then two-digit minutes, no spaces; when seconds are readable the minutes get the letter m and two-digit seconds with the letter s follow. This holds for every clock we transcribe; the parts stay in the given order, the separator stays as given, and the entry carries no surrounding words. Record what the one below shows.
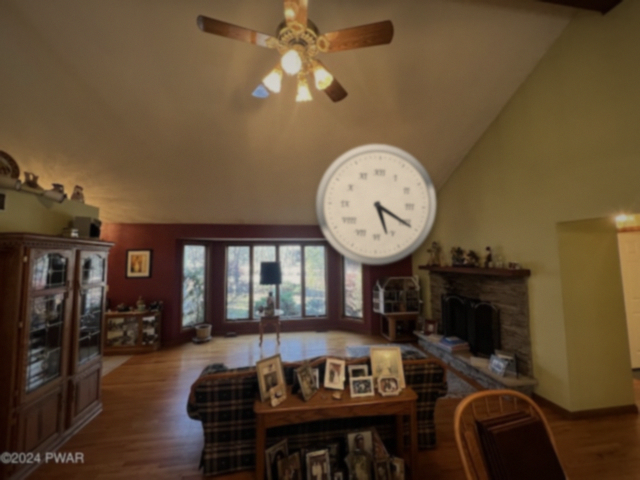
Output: 5h20
